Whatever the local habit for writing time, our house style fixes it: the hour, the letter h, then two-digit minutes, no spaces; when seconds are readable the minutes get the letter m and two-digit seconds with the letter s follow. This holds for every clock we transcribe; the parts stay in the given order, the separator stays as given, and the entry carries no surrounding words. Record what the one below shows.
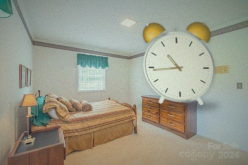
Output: 10h44
